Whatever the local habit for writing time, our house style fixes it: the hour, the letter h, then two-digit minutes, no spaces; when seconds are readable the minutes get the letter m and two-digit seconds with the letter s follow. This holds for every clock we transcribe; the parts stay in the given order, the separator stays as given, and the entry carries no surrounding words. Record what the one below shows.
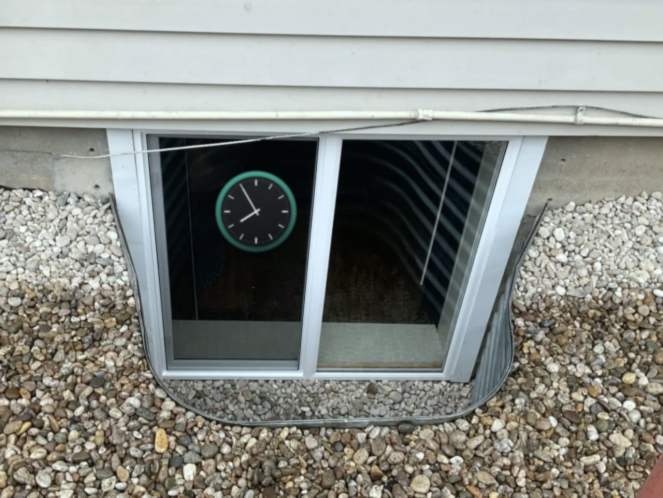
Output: 7h55
